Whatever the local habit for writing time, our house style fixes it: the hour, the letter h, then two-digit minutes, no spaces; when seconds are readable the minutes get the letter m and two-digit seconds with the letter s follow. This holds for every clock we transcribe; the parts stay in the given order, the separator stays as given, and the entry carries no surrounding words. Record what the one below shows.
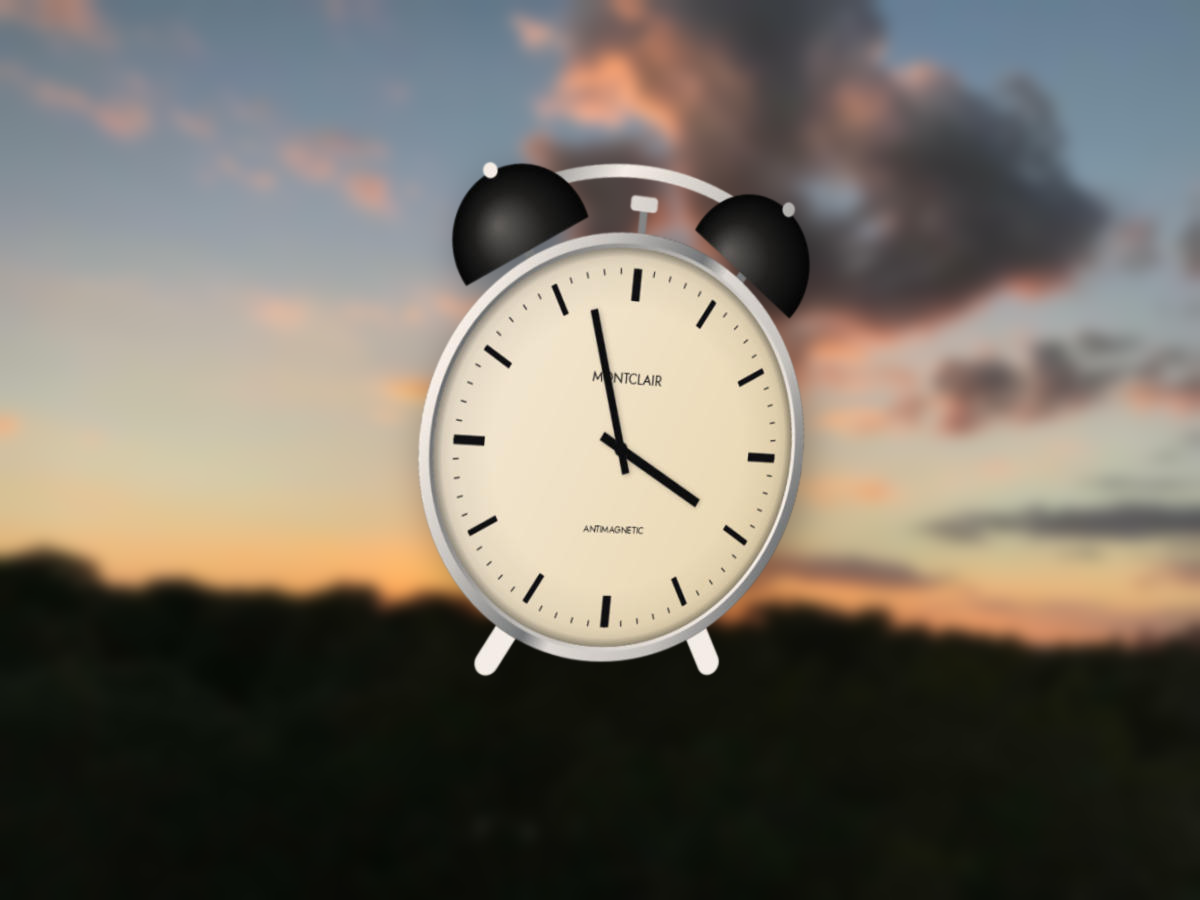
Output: 3h57
